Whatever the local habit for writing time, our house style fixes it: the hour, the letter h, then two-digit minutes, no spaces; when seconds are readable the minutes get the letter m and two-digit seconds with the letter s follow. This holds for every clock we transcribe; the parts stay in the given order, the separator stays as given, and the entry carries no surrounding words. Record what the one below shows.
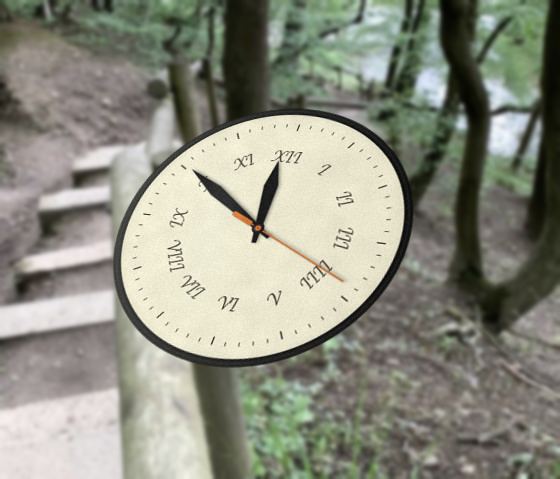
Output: 11h50m19s
